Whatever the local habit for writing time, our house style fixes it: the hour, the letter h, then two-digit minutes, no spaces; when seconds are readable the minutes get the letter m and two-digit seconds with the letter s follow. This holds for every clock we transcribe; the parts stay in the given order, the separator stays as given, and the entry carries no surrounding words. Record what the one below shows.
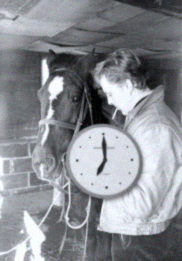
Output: 7h00
